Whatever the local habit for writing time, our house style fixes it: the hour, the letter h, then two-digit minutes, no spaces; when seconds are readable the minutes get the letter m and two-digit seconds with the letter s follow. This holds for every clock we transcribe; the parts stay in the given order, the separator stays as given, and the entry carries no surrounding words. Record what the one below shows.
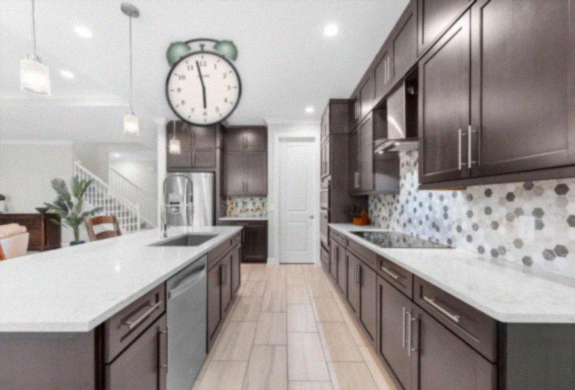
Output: 5h58
